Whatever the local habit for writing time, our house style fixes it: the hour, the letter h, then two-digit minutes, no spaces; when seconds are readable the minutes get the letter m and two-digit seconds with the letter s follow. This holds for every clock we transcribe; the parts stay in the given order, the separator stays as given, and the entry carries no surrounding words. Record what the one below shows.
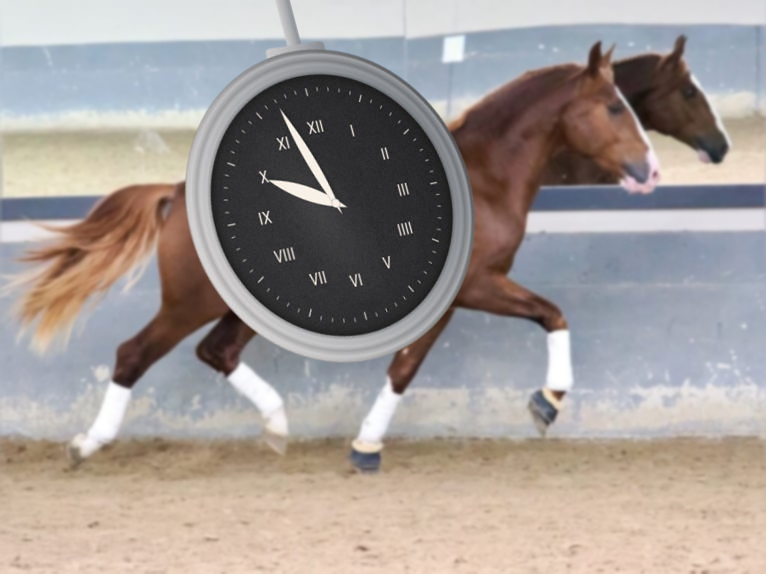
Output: 9h57
